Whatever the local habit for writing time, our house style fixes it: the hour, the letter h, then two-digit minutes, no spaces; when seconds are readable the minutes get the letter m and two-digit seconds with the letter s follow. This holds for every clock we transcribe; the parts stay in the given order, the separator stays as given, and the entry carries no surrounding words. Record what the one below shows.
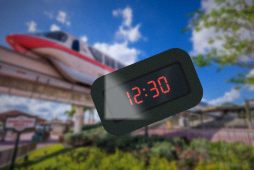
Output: 12h30
